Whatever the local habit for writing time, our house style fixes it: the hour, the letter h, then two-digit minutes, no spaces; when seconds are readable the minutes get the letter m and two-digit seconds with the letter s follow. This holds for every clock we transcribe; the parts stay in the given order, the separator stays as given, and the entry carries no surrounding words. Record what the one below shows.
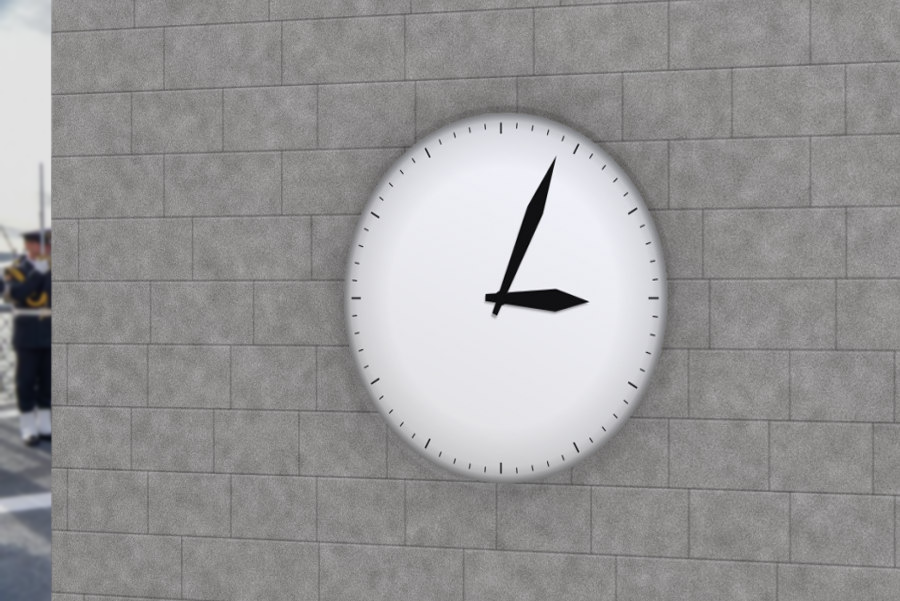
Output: 3h04
